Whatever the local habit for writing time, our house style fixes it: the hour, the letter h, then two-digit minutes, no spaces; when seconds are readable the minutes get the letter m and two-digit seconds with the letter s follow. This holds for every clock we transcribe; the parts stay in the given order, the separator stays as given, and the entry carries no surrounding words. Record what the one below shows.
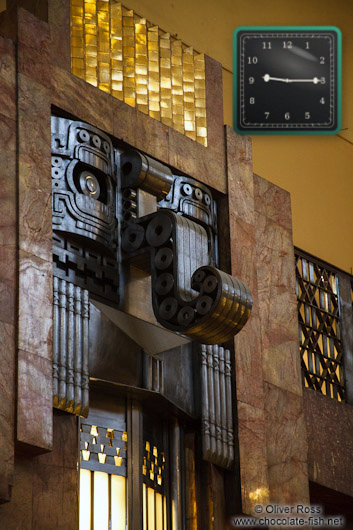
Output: 9h15
